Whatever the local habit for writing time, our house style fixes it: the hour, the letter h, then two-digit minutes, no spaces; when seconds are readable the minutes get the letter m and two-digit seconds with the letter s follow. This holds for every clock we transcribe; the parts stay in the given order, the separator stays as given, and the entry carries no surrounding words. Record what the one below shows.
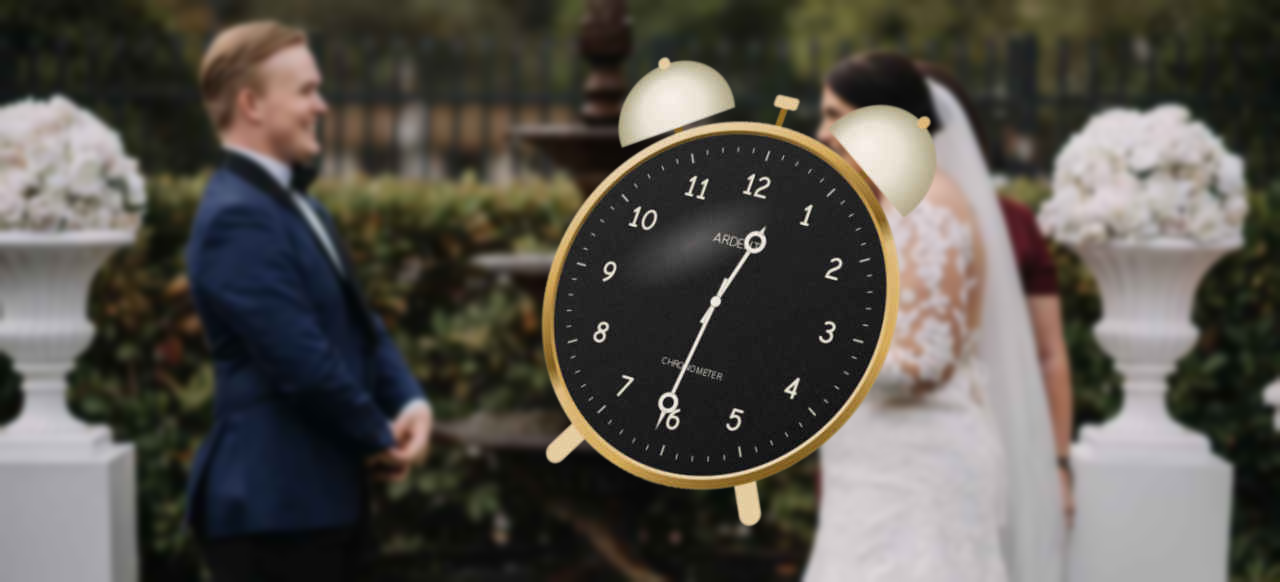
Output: 12h31
